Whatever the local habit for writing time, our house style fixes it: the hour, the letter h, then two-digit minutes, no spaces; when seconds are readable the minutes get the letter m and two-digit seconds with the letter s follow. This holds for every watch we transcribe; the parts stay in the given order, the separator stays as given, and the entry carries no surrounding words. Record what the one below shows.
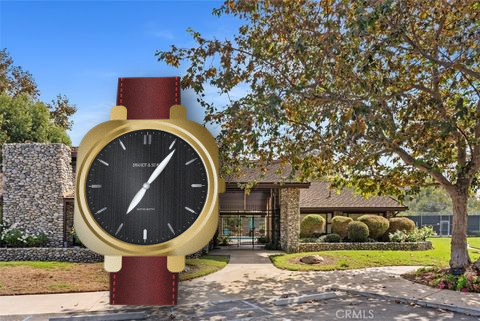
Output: 7h06
